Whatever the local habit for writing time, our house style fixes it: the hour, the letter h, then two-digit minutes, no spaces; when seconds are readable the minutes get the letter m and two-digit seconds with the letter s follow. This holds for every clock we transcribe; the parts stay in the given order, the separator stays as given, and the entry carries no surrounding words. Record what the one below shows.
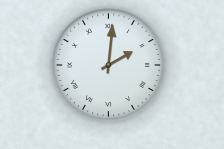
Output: 2h01
